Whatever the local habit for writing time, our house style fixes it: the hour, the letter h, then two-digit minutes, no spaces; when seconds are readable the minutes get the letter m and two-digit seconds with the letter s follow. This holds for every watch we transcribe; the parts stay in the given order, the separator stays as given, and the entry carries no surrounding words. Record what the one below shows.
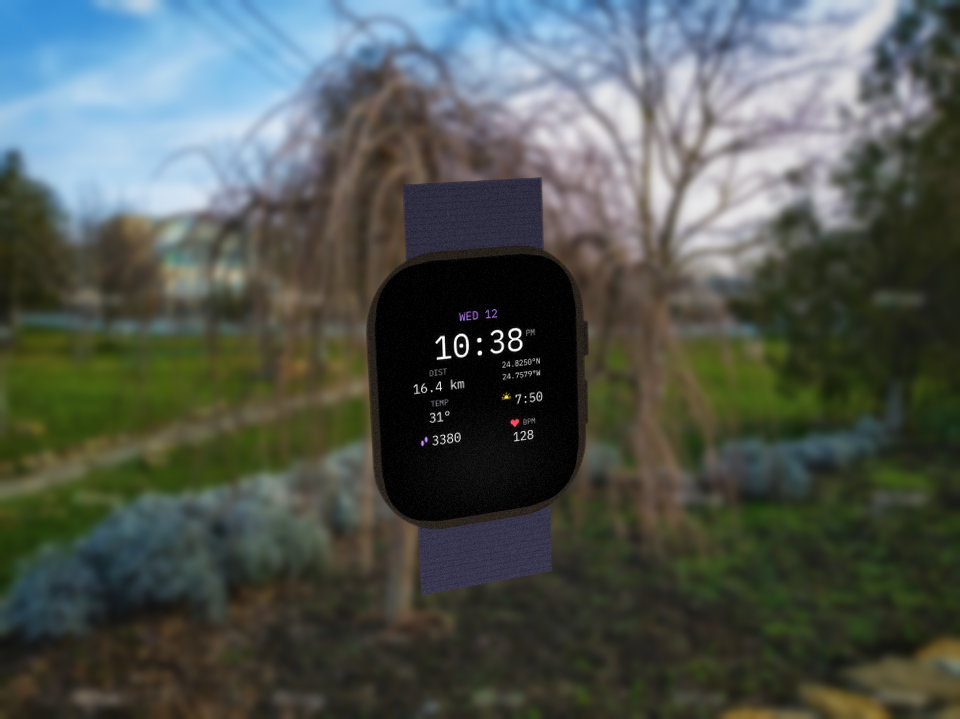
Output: 10h38
